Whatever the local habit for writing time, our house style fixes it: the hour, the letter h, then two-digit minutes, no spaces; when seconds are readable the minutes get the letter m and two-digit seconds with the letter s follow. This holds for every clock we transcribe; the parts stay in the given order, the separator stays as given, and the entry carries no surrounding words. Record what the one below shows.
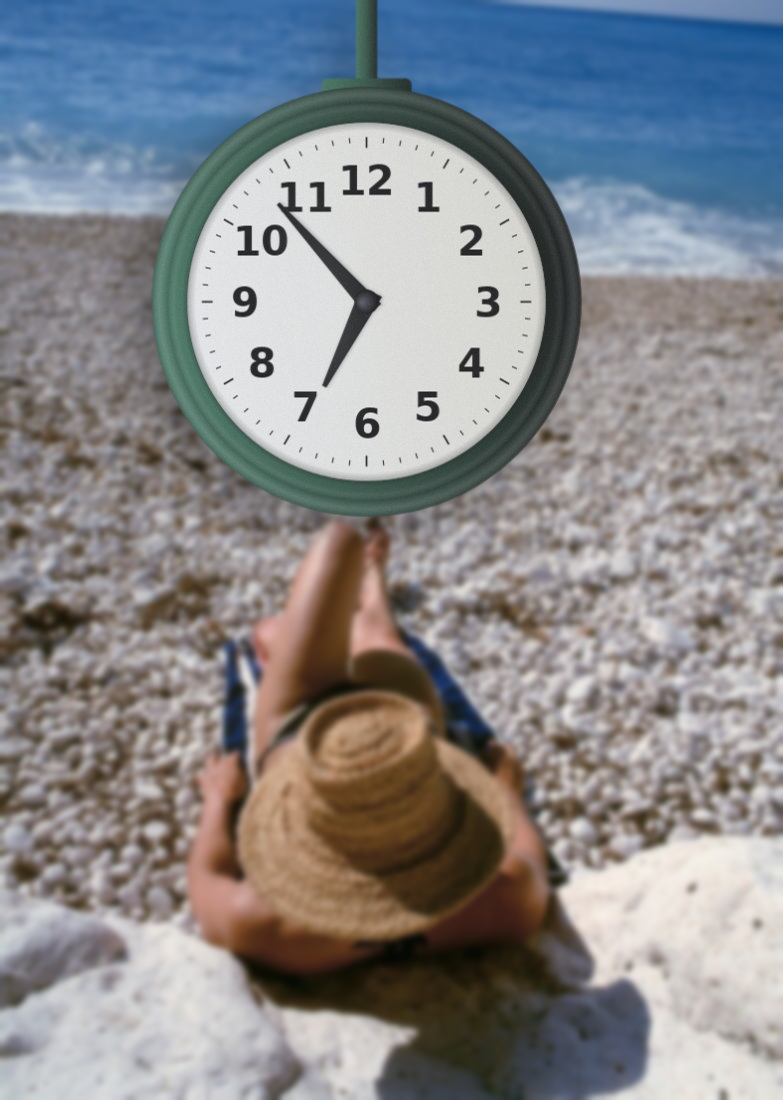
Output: 6h53
